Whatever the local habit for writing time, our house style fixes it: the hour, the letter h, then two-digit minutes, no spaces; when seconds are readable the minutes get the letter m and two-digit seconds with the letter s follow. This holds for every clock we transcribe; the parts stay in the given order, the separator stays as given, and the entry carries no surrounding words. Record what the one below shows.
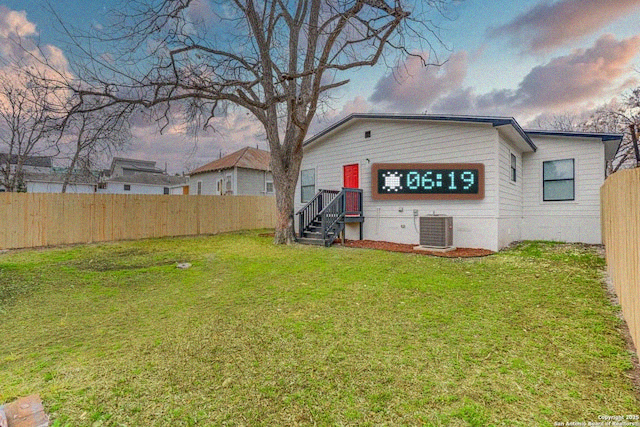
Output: 6h19
